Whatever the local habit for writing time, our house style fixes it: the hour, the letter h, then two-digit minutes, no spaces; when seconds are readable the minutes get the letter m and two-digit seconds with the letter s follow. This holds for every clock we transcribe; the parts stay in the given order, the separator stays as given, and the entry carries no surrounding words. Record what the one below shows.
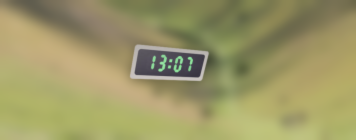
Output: 13h07
